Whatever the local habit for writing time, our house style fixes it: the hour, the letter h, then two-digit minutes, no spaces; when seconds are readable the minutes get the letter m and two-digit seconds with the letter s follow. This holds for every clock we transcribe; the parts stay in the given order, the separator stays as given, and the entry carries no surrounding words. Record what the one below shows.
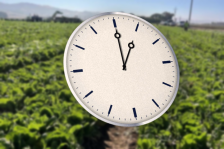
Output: 1h00
